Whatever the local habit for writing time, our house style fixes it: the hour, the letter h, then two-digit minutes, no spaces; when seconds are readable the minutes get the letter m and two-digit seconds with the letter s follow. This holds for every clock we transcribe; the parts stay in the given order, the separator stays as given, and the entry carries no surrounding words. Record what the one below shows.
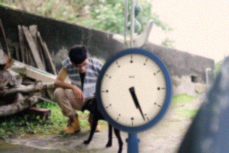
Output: 5h26
